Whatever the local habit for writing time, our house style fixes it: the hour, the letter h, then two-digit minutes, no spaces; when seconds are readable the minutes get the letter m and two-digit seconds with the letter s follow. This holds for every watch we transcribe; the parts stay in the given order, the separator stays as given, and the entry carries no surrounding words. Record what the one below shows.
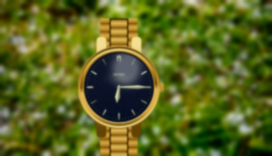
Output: 6h15
